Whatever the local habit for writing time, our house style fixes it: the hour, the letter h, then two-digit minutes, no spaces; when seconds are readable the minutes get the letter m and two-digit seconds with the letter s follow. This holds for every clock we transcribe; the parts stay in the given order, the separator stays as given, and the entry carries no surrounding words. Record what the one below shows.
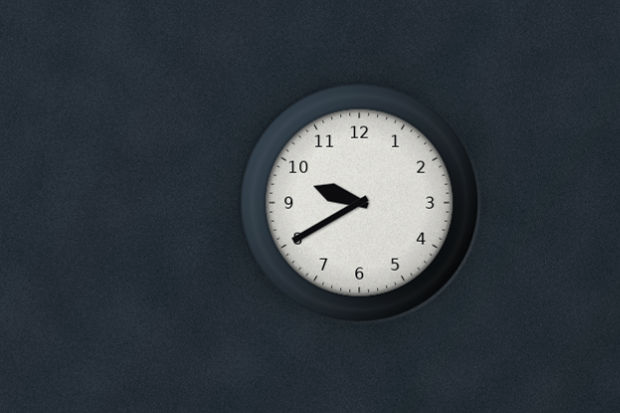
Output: 9h40
